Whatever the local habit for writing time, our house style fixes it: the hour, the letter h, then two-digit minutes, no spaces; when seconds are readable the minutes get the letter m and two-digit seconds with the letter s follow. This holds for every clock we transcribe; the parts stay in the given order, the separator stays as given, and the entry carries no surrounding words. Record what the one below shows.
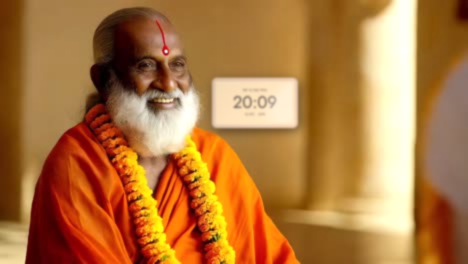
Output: 20h09
